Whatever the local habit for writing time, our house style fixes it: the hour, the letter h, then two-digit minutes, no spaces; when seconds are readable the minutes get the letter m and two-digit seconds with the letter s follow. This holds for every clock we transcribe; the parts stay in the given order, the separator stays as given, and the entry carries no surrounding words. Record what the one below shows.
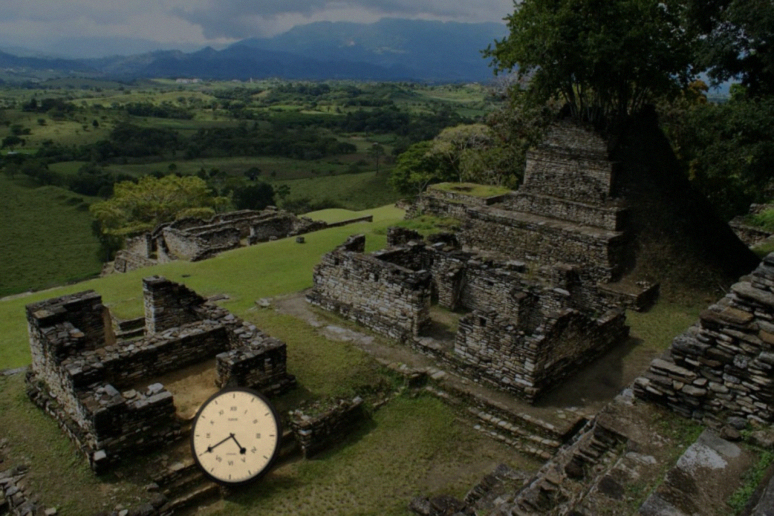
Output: 4h40
